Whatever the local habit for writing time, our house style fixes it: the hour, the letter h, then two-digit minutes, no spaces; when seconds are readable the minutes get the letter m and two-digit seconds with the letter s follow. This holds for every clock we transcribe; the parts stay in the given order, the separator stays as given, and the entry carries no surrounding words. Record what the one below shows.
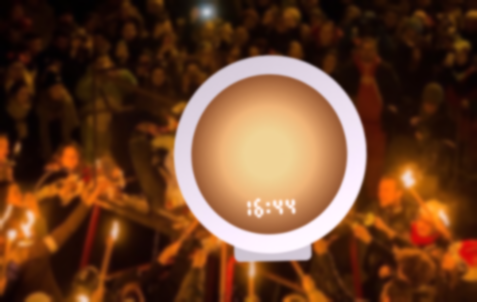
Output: 16h44
